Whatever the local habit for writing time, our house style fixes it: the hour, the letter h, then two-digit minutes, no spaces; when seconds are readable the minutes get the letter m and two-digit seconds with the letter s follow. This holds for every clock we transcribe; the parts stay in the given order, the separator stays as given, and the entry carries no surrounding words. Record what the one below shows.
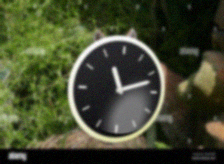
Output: 11h12
